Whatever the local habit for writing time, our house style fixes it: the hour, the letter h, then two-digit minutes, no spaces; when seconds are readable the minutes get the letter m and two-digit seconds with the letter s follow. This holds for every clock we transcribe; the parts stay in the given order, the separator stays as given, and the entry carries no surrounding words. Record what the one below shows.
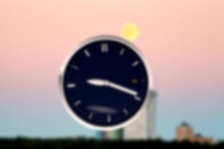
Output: 9h19
